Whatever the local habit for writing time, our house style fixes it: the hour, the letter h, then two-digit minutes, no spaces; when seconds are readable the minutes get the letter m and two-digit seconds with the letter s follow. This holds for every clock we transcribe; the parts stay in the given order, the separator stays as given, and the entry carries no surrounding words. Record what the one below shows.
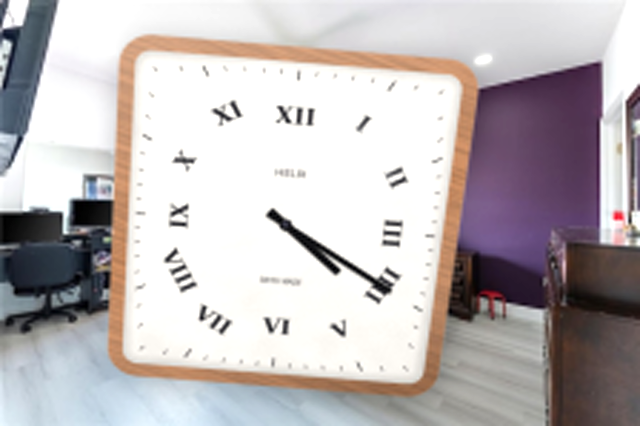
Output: 4h20
